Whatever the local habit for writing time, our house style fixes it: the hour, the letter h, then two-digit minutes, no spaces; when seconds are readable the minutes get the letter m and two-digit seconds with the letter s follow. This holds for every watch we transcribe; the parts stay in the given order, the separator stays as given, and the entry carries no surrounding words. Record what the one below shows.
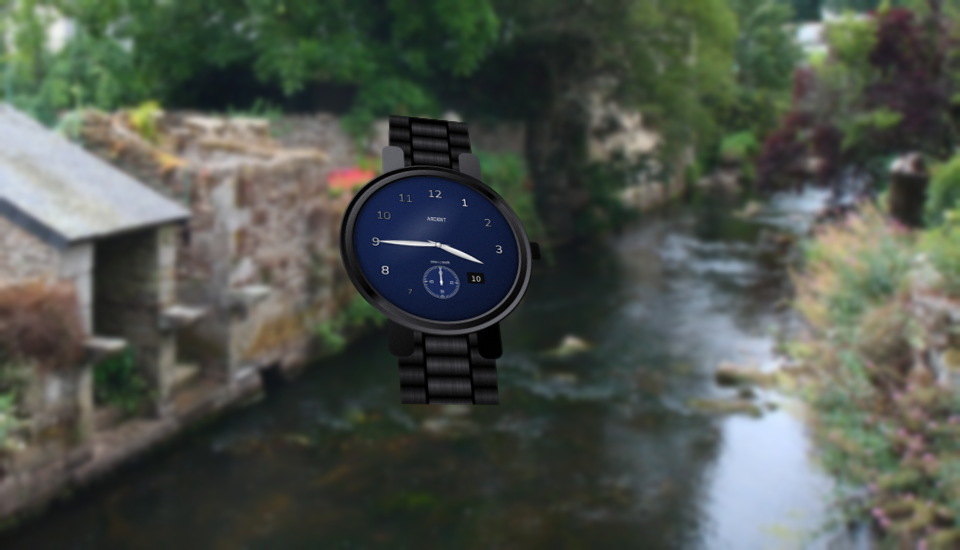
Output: 3h45
